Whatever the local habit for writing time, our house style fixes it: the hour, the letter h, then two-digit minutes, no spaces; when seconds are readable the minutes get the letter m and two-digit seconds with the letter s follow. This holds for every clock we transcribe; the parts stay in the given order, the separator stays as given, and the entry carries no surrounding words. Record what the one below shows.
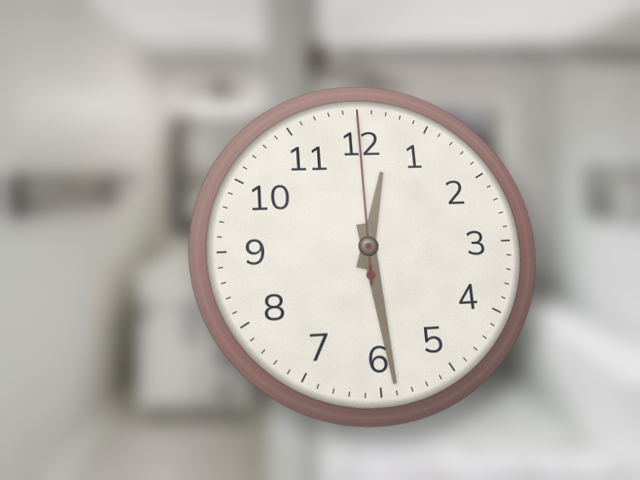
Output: 12h29m00s
